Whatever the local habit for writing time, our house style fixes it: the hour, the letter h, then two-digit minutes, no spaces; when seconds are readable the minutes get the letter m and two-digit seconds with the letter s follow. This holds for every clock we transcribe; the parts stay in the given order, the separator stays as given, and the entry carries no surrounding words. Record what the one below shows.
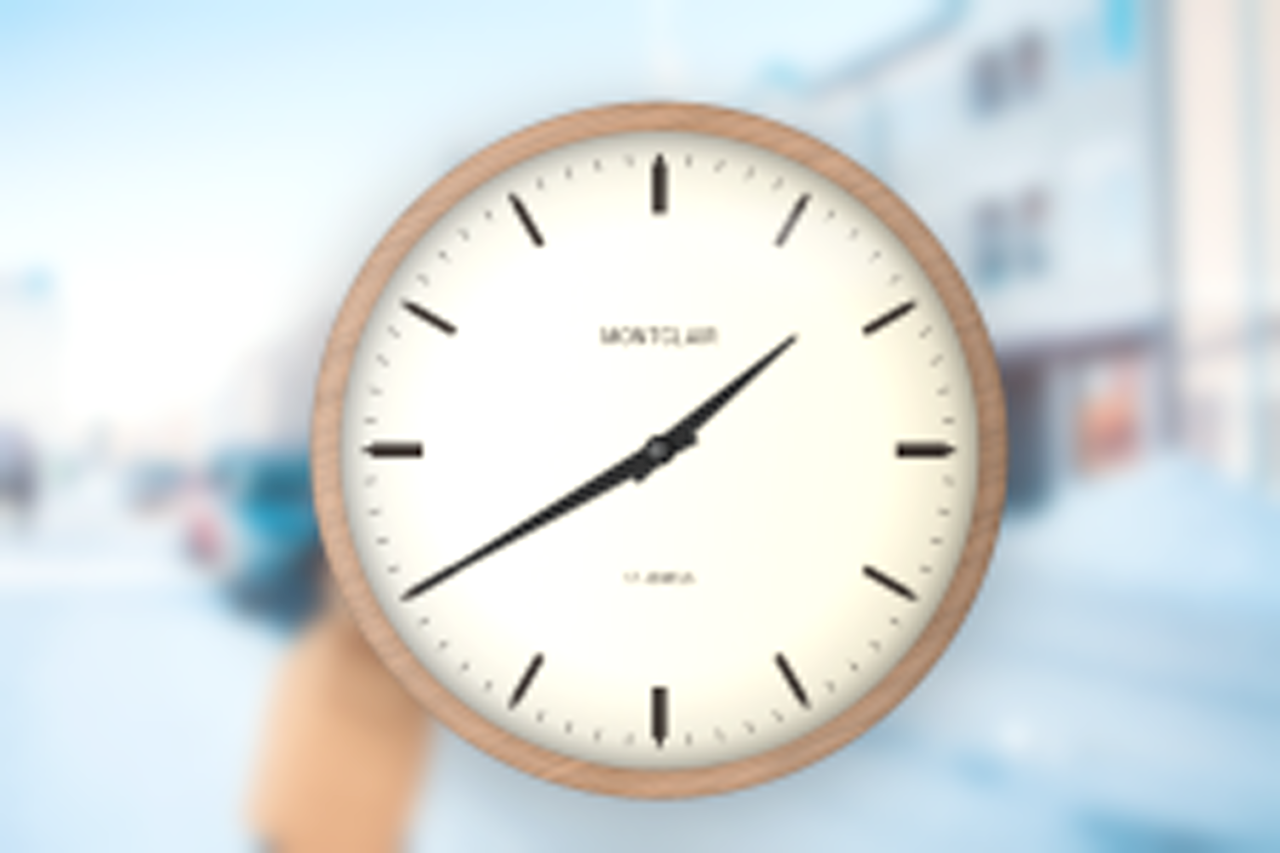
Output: 1h40
